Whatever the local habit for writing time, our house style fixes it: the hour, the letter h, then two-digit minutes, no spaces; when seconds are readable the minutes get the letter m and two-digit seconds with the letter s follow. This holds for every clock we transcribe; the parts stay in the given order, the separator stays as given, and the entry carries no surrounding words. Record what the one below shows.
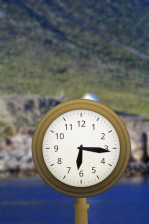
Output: 6h16
